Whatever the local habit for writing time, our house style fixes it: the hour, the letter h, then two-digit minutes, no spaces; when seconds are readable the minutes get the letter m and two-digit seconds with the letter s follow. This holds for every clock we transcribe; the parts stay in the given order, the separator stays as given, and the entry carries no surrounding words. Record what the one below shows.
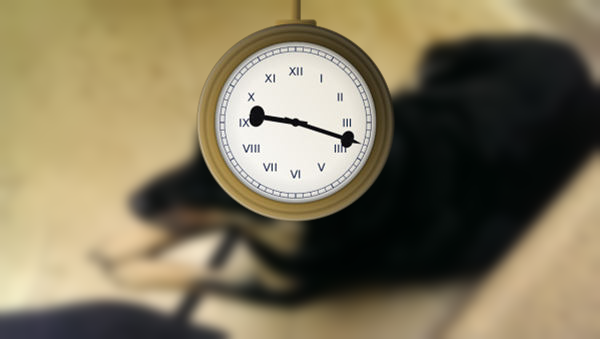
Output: 9h18
